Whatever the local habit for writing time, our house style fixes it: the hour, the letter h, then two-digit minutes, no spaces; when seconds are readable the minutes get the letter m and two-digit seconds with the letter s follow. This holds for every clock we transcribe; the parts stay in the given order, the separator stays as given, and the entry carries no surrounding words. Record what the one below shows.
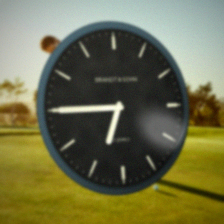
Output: 6h45
